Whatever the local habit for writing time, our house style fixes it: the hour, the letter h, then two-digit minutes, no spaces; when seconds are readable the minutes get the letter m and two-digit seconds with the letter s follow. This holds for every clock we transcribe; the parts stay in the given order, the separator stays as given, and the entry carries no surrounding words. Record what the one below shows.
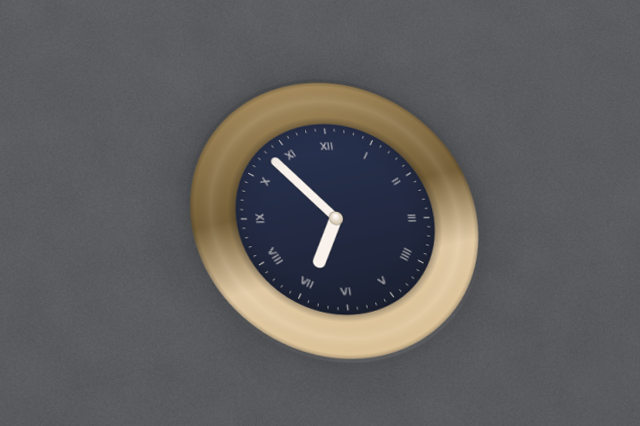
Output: 6h53
